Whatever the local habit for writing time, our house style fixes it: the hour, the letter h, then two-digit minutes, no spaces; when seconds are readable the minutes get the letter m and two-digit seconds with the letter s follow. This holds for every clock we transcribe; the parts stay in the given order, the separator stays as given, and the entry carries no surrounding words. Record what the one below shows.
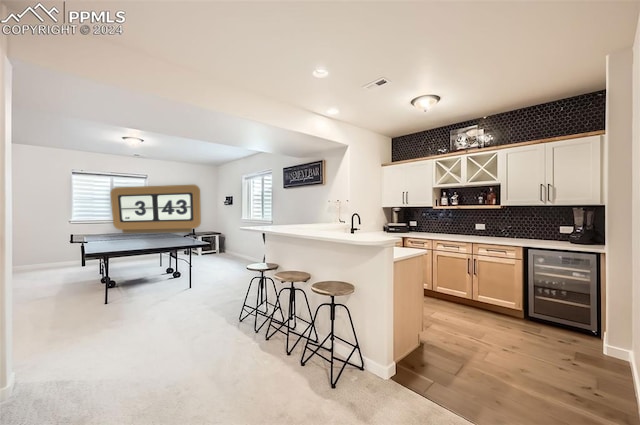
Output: 3h43
